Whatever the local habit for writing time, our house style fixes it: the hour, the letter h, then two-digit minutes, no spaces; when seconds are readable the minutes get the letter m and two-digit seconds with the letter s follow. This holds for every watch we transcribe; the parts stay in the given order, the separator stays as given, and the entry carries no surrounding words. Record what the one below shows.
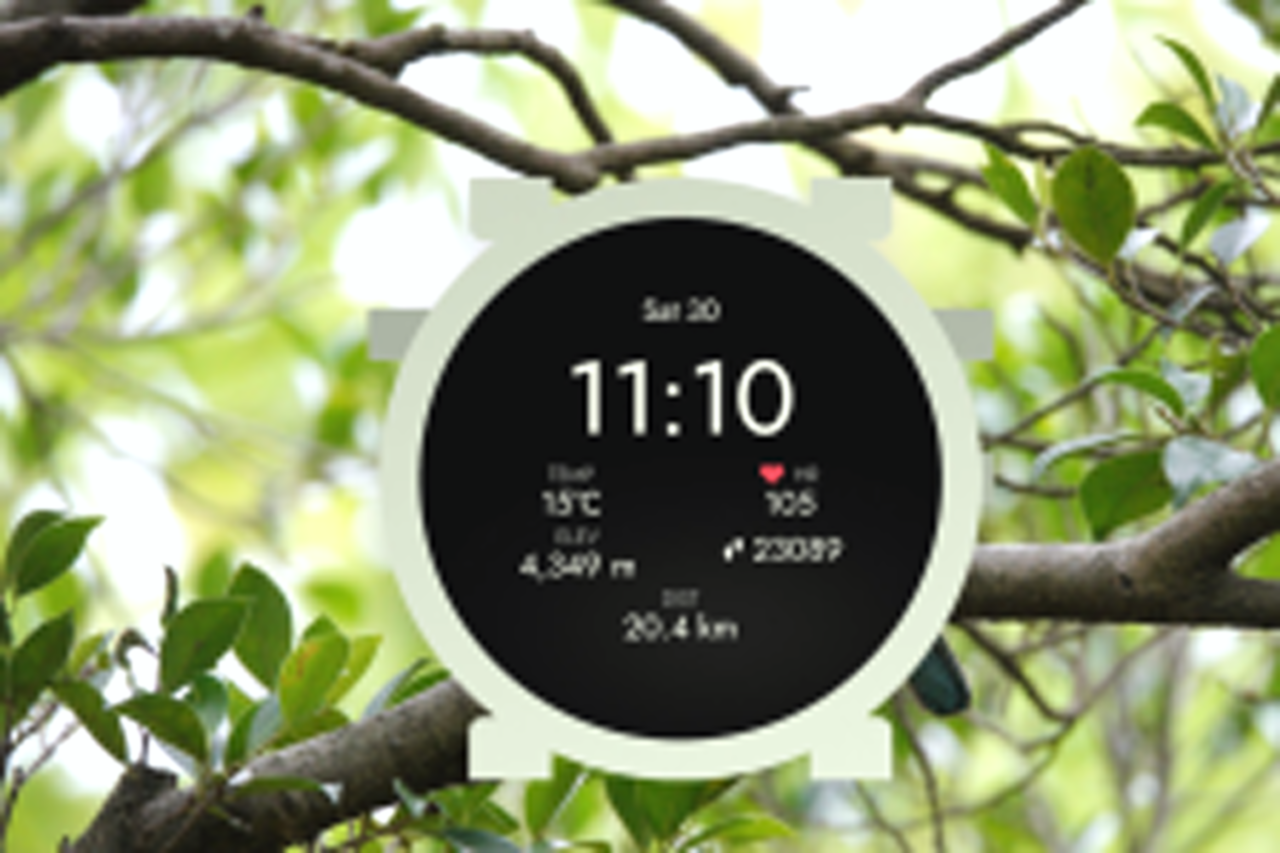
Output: 11h10
